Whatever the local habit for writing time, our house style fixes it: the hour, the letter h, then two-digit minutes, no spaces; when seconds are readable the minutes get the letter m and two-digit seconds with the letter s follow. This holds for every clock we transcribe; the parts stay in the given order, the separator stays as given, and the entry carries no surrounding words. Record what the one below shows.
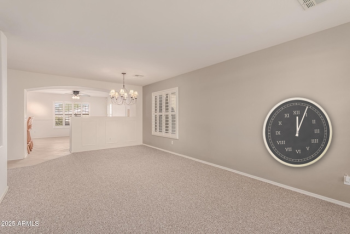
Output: 12h04
